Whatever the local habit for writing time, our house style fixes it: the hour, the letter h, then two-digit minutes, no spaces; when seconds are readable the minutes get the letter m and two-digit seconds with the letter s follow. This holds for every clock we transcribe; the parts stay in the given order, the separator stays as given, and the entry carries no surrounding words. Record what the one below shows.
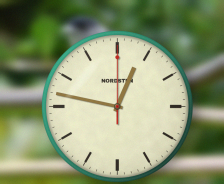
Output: 12h47m00s
